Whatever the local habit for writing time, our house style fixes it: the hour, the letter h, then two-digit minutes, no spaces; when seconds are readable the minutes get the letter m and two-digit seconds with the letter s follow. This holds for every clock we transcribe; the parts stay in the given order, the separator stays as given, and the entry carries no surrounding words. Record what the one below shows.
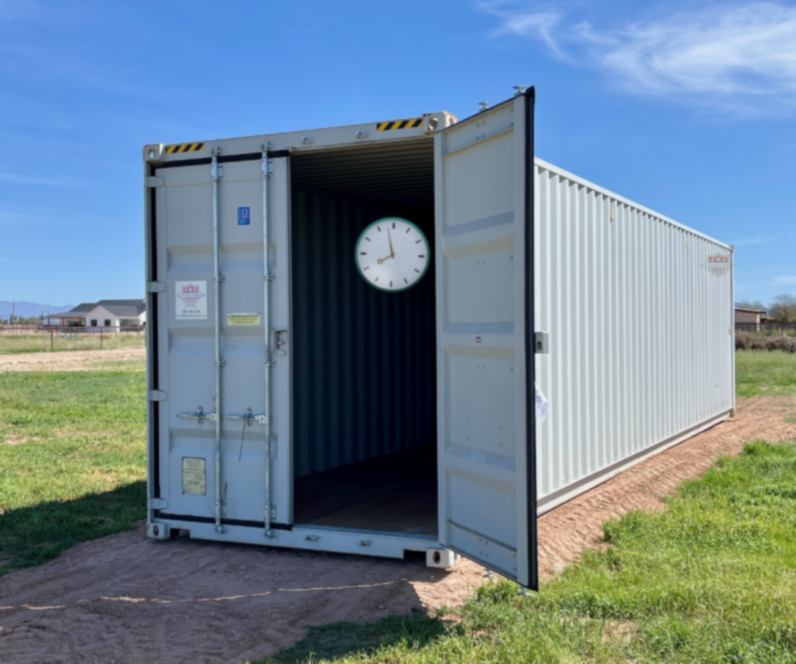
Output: 7h58
